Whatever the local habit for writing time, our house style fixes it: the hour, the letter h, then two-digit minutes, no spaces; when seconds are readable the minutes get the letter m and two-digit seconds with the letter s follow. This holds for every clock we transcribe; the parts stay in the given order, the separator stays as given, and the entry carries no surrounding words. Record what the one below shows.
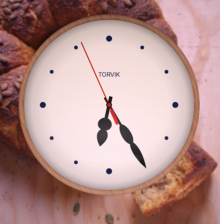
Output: 6h24m56s
